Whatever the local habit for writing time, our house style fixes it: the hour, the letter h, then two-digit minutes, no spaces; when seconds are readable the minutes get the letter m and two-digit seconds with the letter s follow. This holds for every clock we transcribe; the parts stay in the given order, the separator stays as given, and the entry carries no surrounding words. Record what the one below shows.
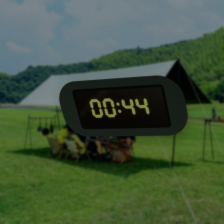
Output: 0h44
